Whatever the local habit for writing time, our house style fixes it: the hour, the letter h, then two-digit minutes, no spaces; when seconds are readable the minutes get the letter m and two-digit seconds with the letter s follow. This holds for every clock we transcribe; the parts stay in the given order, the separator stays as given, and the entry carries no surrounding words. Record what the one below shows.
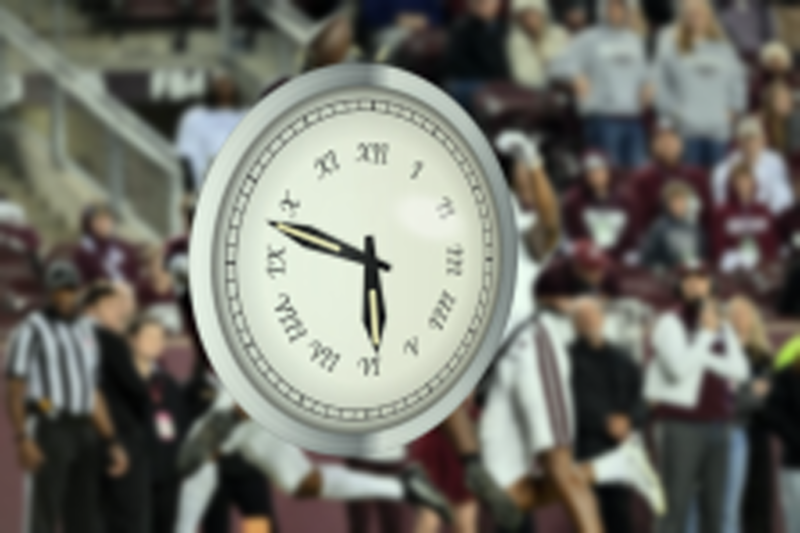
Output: 5h48
